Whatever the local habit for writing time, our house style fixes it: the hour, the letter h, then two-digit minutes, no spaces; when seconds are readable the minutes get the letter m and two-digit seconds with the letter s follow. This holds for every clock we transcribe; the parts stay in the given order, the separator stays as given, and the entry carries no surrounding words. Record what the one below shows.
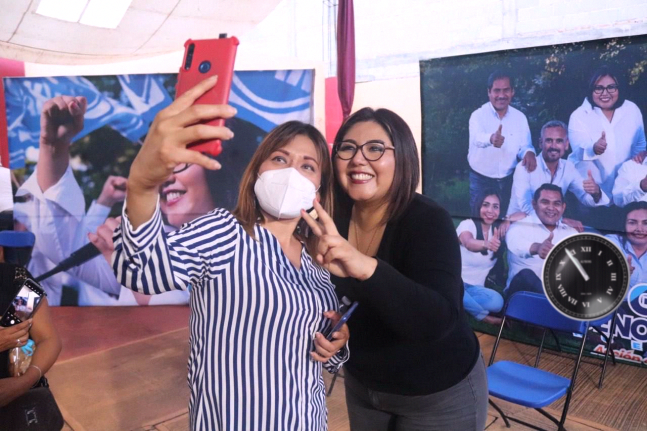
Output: 10h54
